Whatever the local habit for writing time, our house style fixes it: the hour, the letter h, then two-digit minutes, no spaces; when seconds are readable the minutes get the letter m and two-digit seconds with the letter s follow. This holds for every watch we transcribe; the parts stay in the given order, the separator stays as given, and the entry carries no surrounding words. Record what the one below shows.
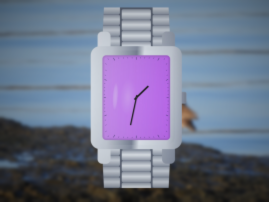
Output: 1h32
